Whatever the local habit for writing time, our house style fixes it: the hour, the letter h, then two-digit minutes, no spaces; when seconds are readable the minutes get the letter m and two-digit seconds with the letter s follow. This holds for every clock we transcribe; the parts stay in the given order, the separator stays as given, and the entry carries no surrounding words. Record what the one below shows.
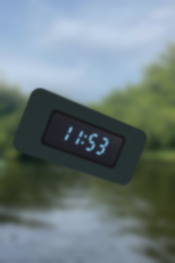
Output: 11h53
